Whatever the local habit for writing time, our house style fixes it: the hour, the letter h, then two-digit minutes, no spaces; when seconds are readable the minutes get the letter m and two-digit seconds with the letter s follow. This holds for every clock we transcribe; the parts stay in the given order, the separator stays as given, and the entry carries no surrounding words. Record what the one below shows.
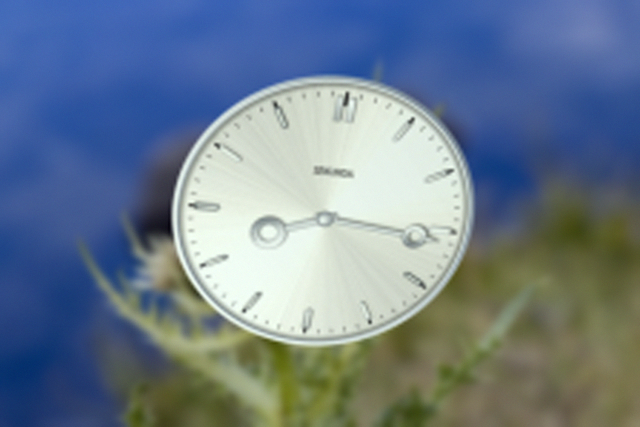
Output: 8h16
